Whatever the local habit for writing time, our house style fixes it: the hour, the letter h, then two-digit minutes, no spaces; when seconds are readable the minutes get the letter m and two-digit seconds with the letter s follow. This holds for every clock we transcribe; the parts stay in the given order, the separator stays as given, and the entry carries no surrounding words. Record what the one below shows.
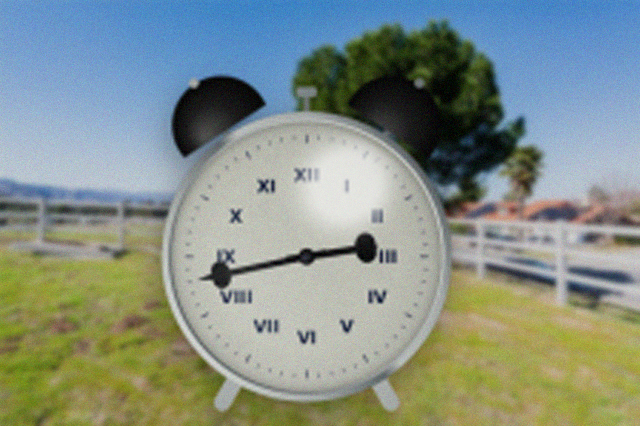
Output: 2h43
